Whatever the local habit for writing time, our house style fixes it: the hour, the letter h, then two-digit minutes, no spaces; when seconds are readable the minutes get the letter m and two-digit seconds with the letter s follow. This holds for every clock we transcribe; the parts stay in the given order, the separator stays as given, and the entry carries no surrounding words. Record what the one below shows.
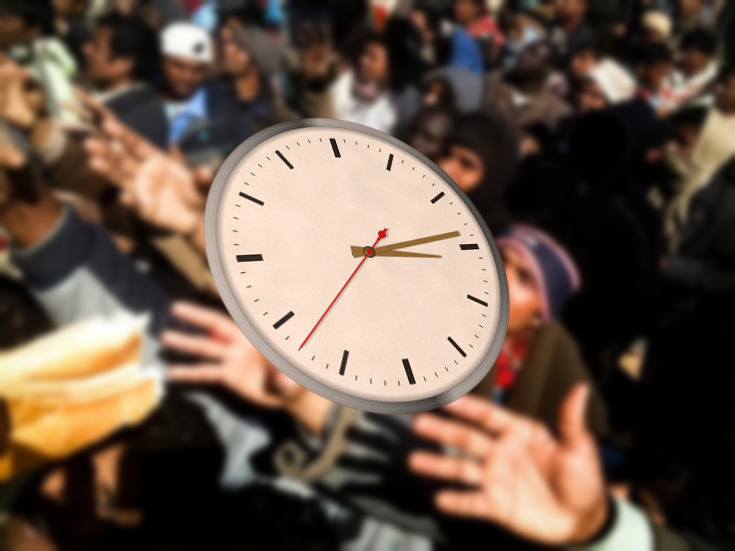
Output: 3h13m38s
